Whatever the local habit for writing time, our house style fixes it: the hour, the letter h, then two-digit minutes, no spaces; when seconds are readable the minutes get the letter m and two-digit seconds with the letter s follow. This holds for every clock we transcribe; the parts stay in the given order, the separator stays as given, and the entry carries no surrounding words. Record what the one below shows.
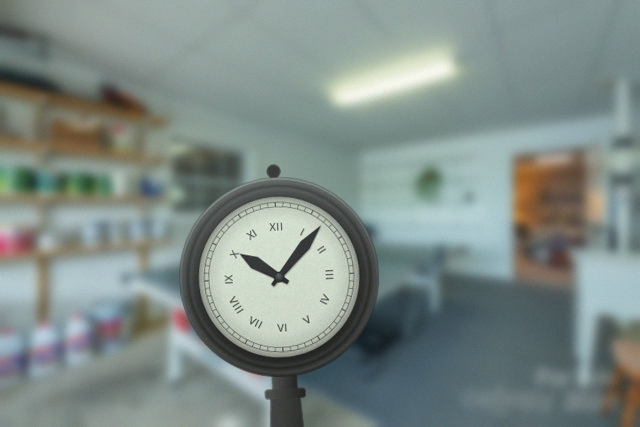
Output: 10h07
